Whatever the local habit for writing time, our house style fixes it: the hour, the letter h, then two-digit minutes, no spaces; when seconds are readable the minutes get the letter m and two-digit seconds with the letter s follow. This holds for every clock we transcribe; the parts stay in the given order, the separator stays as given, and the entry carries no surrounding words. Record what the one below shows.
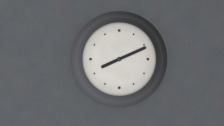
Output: 8h11
